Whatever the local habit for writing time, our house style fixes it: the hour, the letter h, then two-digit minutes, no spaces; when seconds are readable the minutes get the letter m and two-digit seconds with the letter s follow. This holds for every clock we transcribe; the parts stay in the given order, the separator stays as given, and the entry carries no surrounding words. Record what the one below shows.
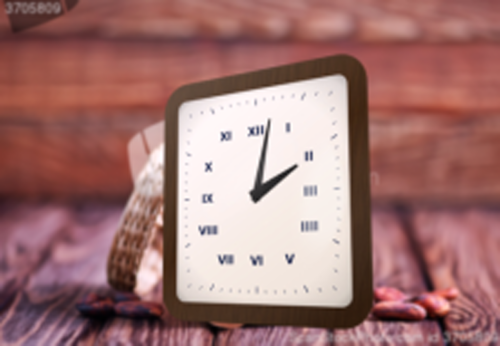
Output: 2h02
